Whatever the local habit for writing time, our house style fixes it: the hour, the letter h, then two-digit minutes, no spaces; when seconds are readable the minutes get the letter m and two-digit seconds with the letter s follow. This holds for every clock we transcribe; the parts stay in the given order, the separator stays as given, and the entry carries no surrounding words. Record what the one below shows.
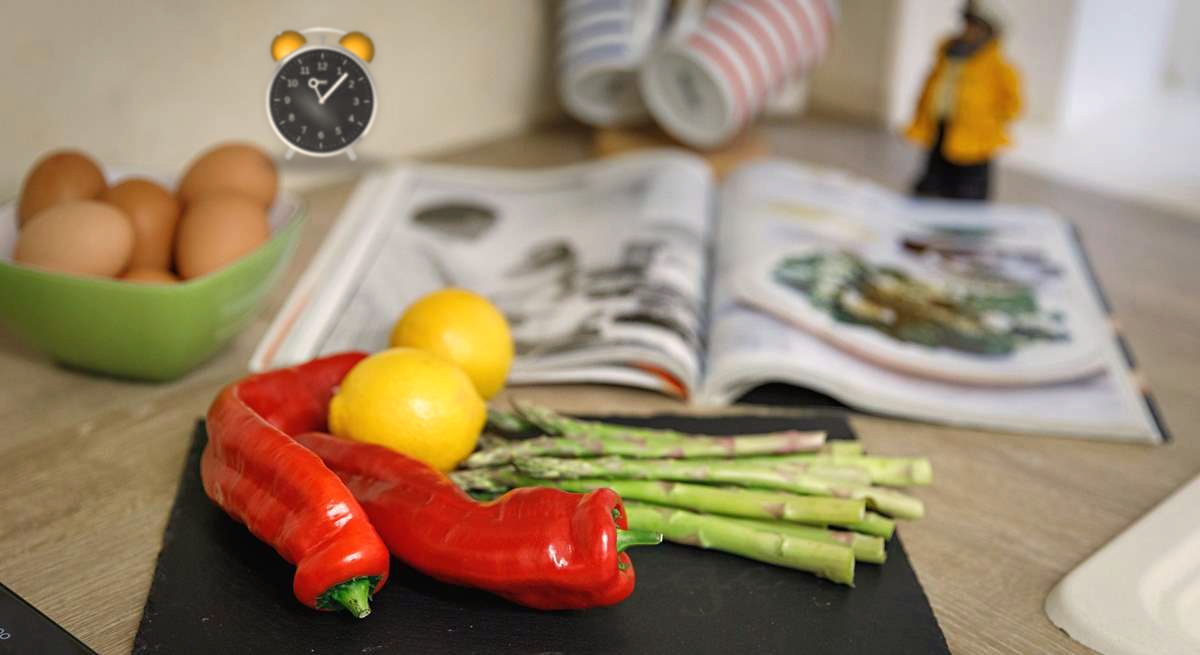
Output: 11h07
